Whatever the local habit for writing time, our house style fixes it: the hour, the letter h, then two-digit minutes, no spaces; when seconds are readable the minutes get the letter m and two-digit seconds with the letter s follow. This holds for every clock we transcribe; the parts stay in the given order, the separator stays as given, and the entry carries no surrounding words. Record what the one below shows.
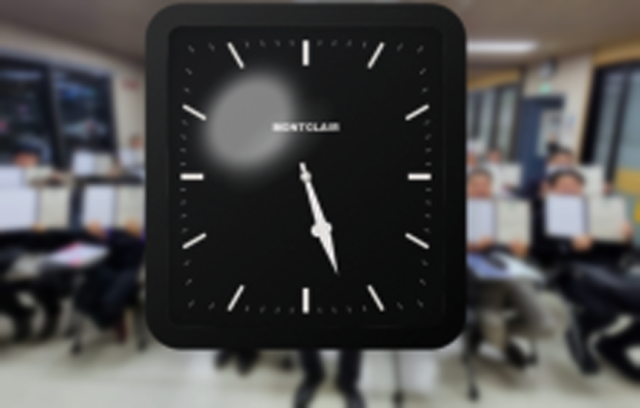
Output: 5h27
